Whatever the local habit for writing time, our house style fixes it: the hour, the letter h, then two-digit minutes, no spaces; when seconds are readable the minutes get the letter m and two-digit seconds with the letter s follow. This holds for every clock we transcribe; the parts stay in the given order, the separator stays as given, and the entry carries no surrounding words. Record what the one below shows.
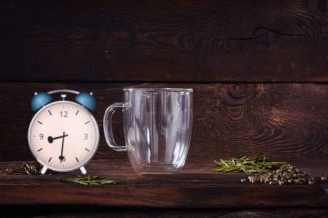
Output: 8h31
